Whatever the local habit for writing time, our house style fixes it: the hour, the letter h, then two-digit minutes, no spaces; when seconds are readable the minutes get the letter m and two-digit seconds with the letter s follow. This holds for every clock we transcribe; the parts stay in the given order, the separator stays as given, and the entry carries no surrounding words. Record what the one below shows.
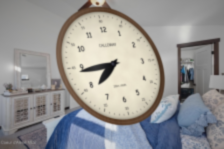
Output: 7h44
